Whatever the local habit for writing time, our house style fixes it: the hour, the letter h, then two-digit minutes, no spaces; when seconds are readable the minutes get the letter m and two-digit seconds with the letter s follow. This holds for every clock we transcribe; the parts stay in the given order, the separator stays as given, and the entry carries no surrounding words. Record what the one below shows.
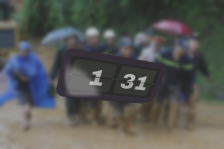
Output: 1h31
